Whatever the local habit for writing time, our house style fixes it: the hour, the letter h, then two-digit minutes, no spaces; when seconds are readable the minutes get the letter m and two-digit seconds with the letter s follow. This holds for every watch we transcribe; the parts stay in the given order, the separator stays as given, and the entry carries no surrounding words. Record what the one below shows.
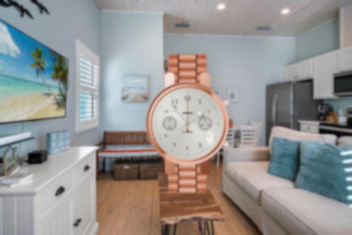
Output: 1h53
